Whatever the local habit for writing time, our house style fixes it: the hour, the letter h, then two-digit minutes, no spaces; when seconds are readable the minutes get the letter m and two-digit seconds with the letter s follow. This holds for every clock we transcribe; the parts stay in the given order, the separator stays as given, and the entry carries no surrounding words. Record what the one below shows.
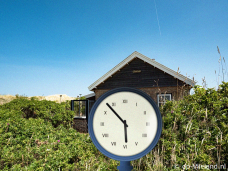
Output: 5h53
